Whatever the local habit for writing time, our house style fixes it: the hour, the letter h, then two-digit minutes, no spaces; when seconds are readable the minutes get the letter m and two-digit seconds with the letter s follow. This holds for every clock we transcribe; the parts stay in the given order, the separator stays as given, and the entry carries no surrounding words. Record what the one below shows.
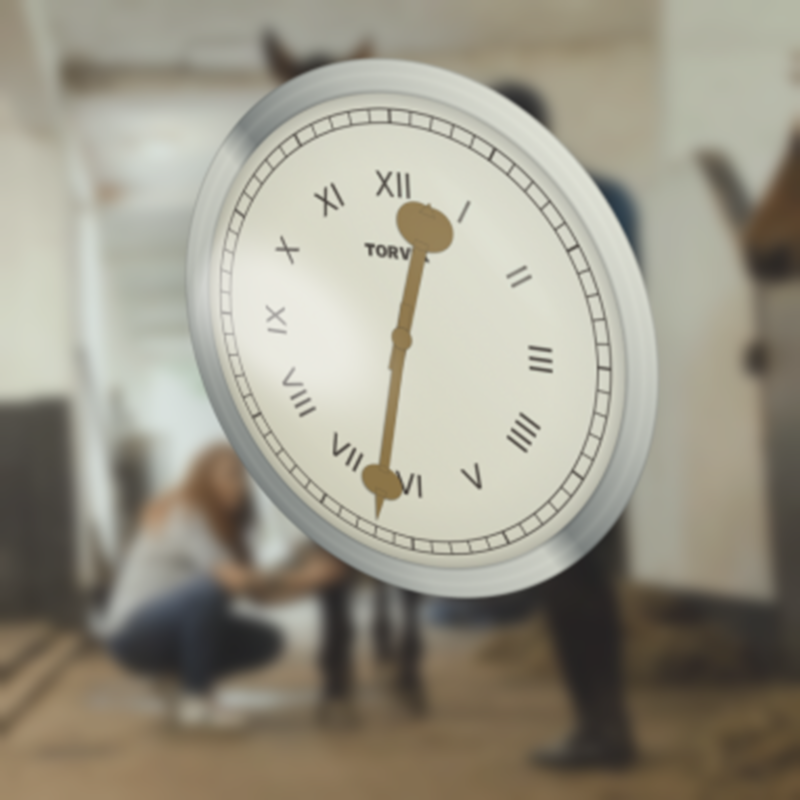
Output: 12h32
